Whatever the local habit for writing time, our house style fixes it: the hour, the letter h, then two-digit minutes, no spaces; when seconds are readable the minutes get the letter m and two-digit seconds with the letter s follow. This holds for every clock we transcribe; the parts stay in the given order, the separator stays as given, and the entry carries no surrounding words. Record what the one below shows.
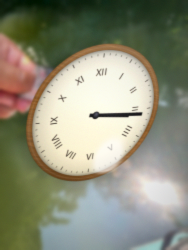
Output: 3h16
